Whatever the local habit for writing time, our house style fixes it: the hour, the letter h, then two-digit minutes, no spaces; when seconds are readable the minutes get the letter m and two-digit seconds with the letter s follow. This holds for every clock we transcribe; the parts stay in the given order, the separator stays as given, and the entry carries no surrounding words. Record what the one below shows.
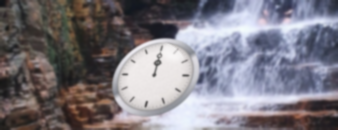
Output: 12h00
